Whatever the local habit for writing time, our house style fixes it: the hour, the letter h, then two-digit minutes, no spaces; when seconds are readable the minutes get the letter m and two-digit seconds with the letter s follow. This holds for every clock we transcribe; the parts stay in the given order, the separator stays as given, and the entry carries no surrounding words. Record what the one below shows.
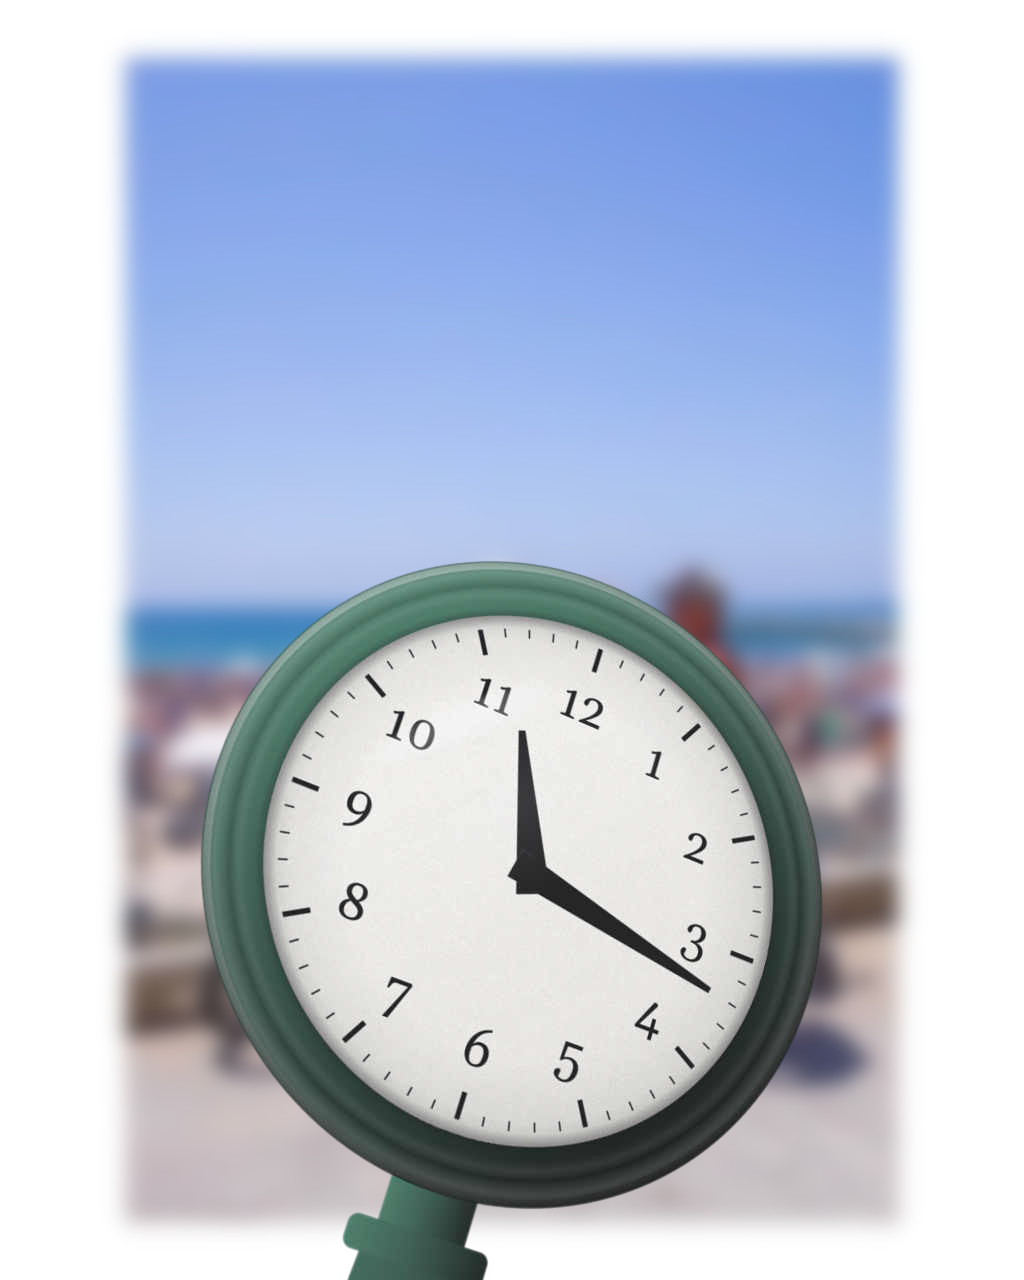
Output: 11h17
